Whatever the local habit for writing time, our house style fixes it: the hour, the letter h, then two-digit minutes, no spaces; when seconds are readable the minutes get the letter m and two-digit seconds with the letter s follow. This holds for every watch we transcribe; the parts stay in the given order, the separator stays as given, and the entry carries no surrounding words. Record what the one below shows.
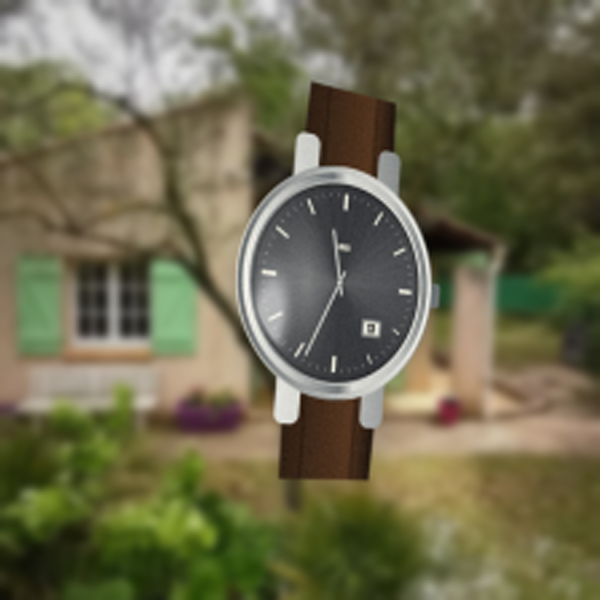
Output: 11h34
